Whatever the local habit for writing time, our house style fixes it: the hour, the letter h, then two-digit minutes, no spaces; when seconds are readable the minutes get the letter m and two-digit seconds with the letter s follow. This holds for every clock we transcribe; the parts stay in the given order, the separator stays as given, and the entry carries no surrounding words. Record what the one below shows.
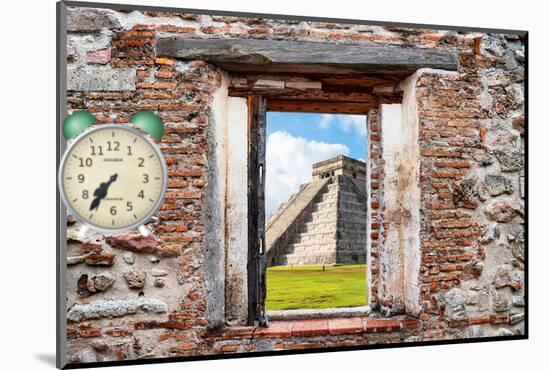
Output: 7h36
